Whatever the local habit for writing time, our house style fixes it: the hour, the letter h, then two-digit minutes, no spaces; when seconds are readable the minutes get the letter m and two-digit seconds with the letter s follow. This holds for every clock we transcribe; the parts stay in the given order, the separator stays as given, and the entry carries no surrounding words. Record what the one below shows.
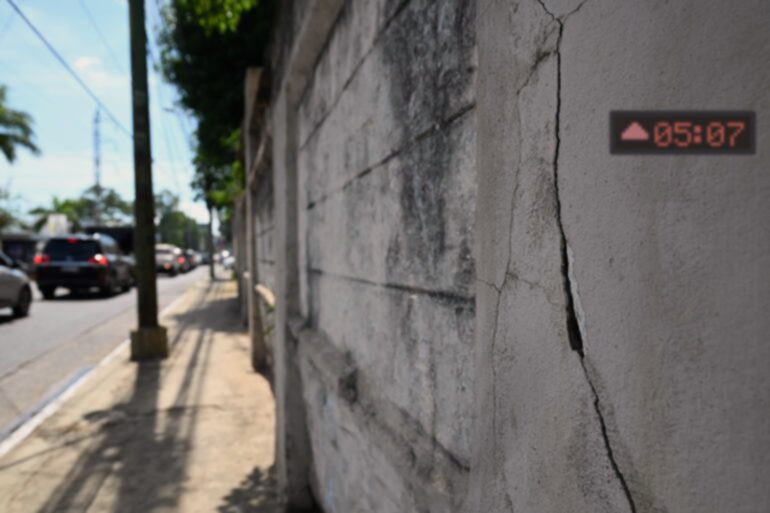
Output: 5h07
